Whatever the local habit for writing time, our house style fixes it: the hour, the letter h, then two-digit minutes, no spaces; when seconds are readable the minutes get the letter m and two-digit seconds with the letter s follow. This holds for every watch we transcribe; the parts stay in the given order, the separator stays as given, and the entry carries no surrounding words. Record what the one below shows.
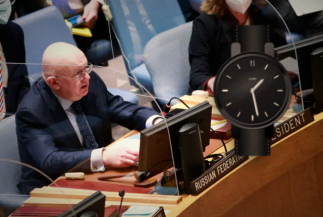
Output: 1h28
